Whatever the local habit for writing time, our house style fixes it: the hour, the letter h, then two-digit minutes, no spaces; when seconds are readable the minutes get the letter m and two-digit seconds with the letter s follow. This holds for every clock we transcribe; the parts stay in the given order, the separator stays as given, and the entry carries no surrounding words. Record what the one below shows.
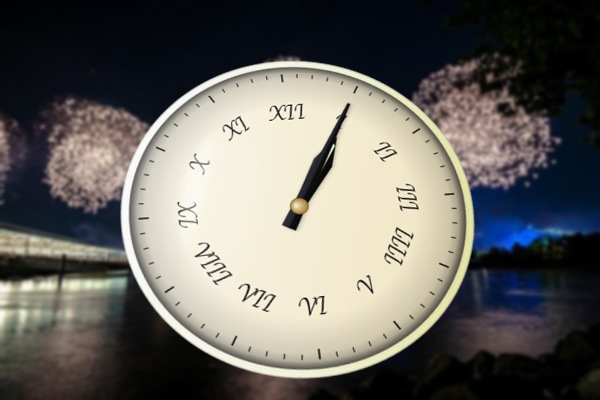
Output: 1h05
